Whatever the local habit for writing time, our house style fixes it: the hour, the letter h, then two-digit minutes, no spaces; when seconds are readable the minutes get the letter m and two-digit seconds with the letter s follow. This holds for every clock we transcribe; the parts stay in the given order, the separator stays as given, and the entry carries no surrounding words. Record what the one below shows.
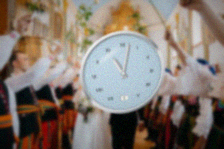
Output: 11h02
